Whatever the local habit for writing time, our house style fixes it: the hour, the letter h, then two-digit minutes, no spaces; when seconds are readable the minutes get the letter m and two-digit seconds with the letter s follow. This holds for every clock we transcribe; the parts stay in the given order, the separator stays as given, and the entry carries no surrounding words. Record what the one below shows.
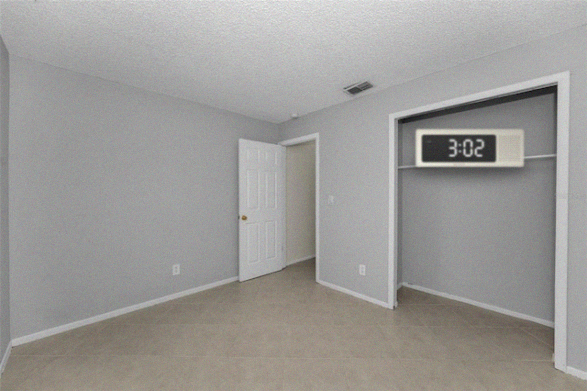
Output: 3h02
